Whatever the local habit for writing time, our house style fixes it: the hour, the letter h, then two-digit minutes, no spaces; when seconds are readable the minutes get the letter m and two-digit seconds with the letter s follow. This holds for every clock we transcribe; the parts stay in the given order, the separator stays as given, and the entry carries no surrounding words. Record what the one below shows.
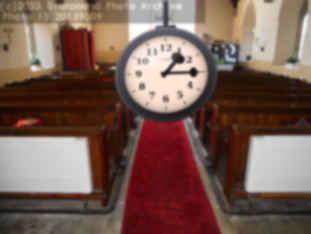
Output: 1h15
